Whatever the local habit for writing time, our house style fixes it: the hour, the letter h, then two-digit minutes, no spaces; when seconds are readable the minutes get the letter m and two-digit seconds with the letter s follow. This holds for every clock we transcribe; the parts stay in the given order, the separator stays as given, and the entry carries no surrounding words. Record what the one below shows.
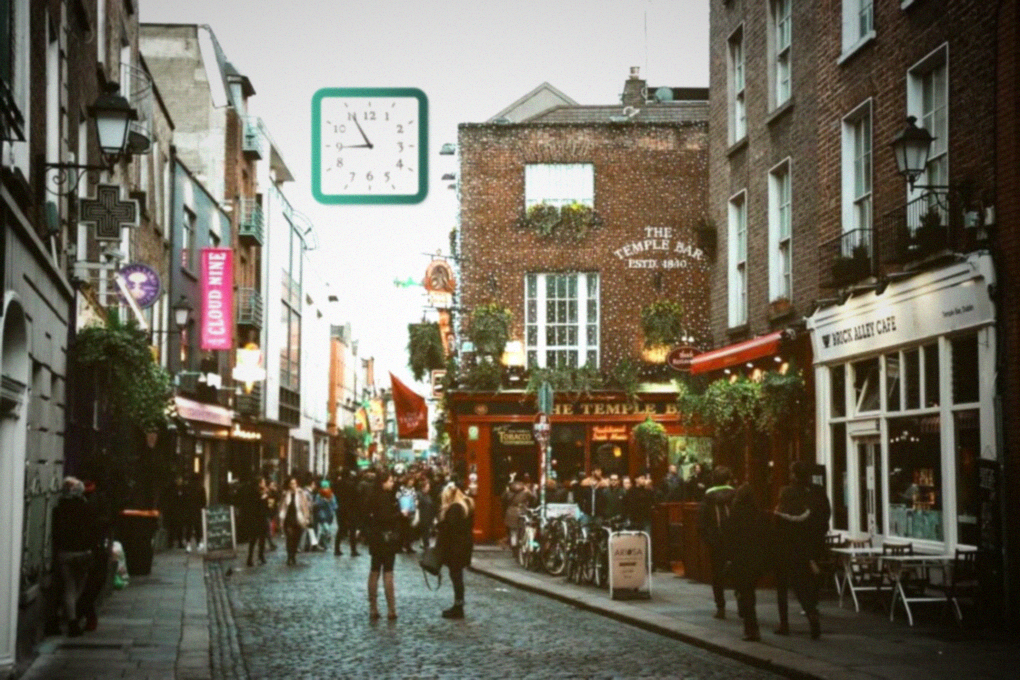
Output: 8h55
